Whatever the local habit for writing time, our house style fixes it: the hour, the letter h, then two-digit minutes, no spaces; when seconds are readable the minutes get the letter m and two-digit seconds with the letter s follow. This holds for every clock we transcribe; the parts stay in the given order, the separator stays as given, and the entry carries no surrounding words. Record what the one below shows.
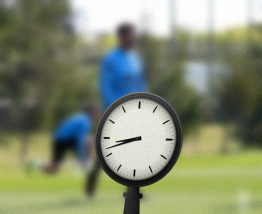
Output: 8h42
